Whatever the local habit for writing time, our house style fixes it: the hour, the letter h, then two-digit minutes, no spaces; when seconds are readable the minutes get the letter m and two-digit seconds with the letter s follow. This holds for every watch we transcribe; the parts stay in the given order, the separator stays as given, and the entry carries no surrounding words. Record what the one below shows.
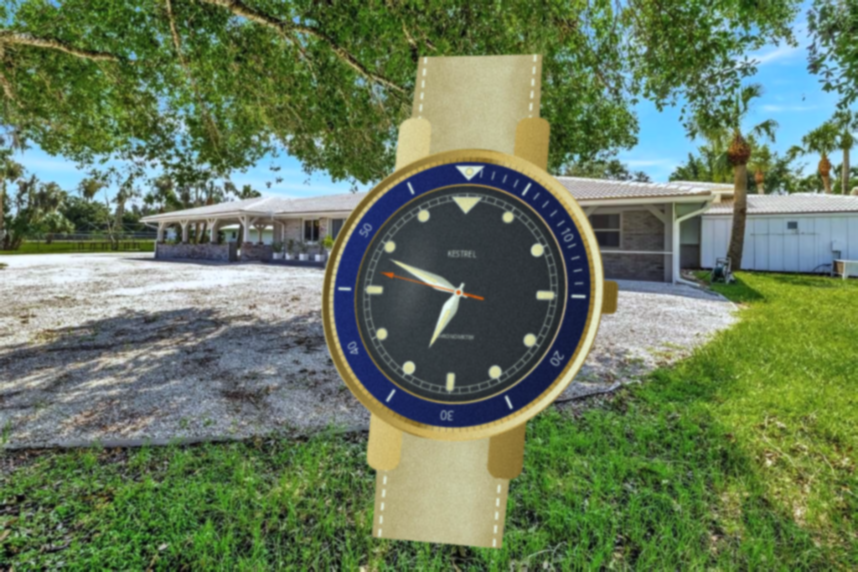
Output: 6h48m47s
